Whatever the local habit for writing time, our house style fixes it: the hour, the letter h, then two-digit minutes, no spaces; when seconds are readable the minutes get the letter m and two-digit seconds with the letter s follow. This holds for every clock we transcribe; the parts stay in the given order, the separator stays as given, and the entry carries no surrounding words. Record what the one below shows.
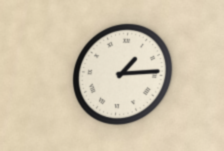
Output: 1h14
